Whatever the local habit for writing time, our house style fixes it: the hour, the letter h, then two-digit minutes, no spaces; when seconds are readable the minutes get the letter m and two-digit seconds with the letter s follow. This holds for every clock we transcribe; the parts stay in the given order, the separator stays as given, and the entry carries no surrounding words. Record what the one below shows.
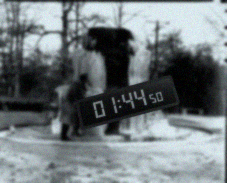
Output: 1h44m50s
